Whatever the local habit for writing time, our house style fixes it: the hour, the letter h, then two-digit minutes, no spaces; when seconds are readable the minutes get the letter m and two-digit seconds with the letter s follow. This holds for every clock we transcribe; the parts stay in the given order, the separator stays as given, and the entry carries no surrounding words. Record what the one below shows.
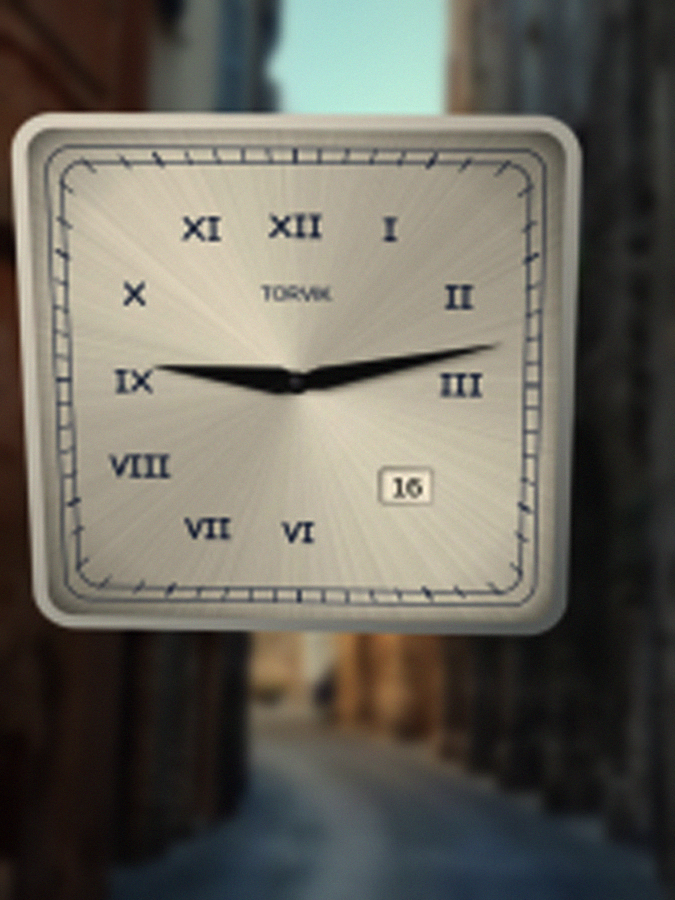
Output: 9h13
